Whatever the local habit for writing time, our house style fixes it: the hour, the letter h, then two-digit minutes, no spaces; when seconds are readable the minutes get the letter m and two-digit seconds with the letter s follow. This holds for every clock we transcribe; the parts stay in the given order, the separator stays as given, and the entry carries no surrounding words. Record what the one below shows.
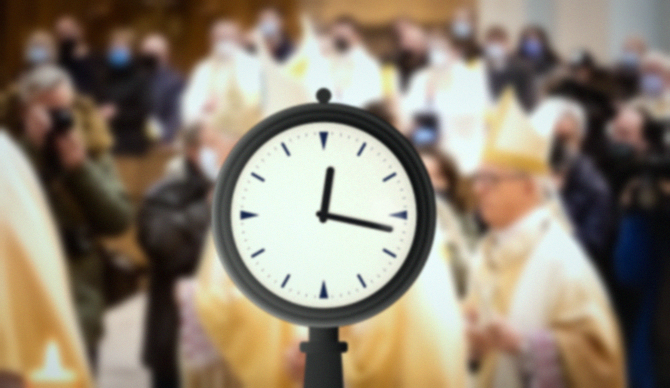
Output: 12h17
